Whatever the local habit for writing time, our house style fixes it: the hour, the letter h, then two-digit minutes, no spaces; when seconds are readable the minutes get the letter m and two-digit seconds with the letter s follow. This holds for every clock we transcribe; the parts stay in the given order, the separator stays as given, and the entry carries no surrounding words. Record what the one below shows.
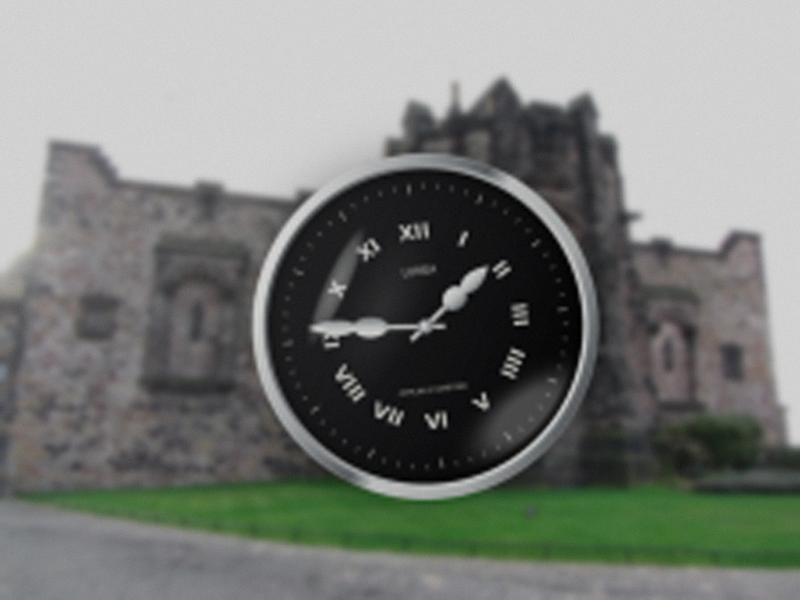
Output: 1h46
